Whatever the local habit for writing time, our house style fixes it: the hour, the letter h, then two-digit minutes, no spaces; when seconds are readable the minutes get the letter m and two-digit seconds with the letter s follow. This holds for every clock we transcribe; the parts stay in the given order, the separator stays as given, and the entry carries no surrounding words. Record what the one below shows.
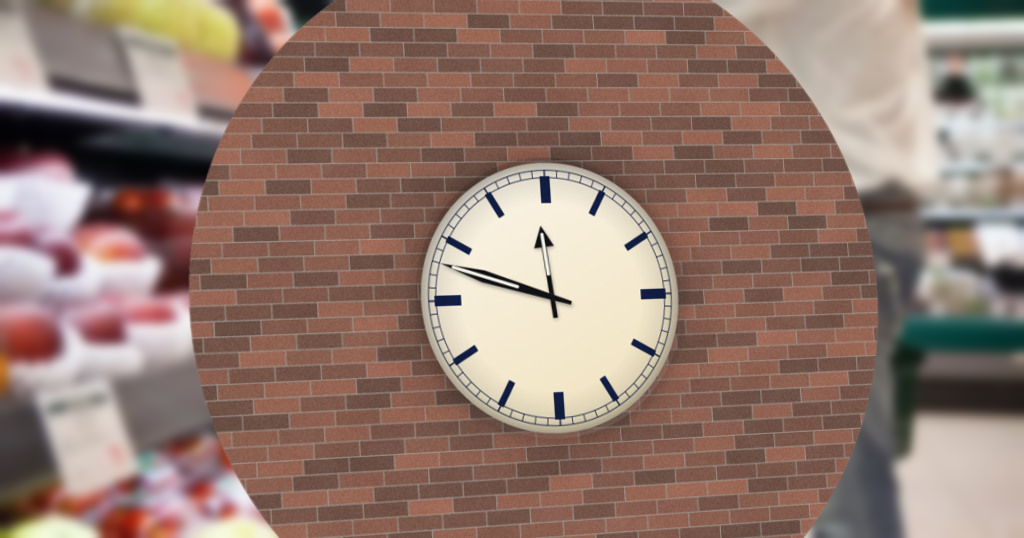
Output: 11h48
